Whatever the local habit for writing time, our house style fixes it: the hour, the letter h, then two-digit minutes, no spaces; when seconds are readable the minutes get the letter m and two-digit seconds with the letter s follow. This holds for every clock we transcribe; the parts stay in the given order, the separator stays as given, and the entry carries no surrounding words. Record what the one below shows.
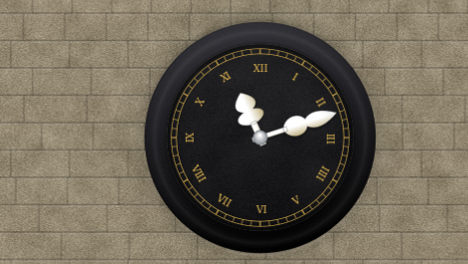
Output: 11h12
